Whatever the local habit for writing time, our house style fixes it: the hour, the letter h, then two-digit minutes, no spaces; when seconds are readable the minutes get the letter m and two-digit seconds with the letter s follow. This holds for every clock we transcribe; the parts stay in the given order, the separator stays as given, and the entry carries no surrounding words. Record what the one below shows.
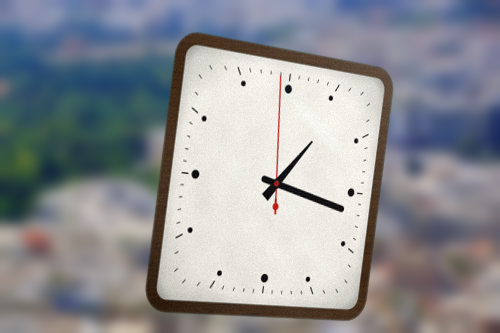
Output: 1h16m59s
